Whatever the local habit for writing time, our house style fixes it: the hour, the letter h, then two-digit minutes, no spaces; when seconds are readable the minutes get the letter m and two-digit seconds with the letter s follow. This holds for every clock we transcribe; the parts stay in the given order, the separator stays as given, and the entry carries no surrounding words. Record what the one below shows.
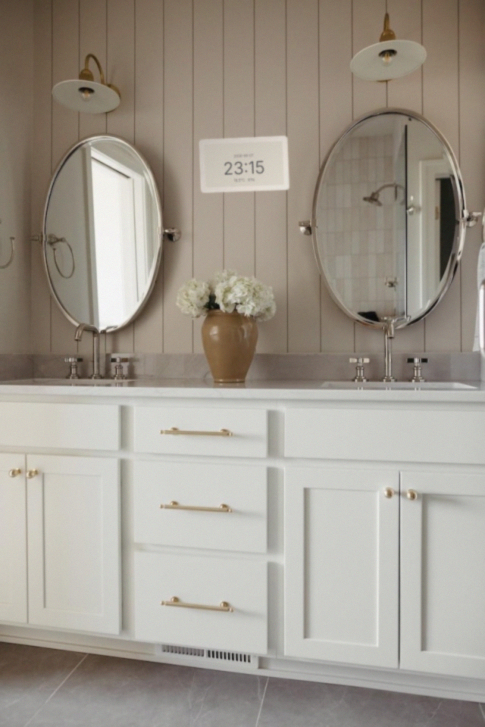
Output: 23h15
